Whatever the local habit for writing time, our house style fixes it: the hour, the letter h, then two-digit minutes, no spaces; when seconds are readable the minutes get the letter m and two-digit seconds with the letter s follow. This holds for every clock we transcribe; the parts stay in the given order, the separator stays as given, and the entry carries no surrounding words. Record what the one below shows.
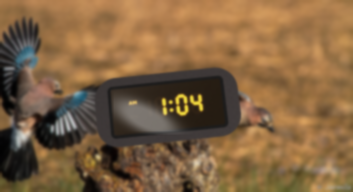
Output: 1h04
